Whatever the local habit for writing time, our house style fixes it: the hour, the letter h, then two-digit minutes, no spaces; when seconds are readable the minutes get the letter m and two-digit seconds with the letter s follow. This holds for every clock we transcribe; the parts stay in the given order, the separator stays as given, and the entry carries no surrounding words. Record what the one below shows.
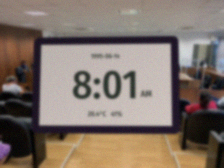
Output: 8h01
